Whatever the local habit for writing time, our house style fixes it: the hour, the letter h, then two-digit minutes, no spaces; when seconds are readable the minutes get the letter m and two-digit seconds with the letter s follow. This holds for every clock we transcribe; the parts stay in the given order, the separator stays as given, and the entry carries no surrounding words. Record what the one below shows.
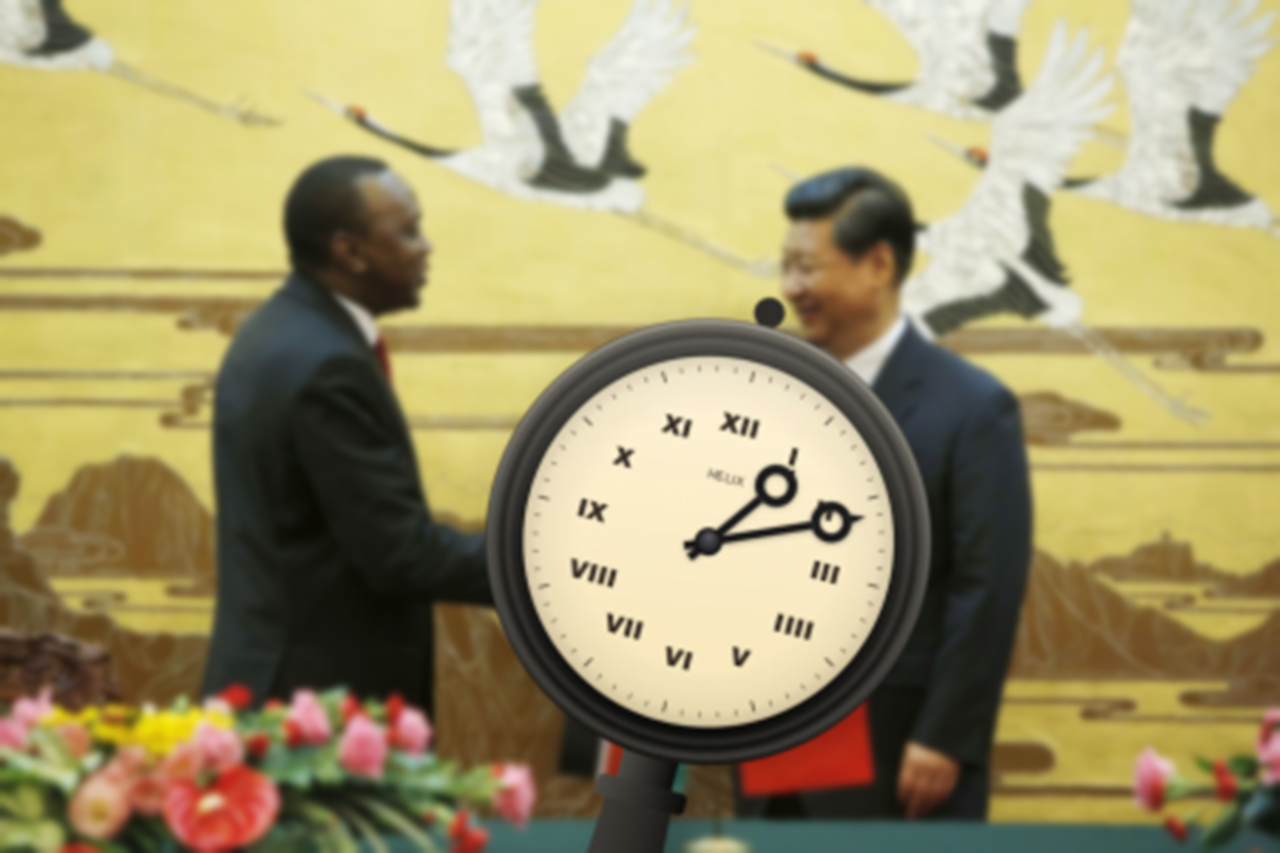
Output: 1h11
